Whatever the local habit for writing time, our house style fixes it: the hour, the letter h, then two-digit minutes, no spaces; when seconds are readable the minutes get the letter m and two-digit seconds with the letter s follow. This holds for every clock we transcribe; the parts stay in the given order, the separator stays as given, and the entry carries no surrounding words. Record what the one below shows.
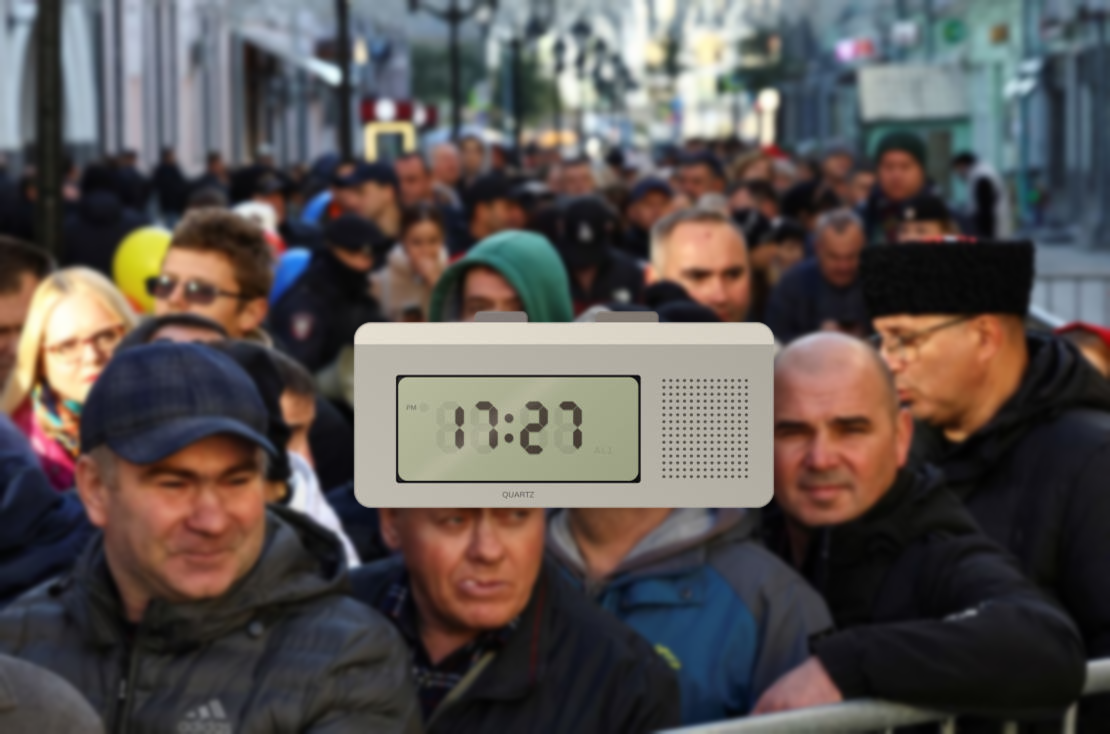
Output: 17h27
